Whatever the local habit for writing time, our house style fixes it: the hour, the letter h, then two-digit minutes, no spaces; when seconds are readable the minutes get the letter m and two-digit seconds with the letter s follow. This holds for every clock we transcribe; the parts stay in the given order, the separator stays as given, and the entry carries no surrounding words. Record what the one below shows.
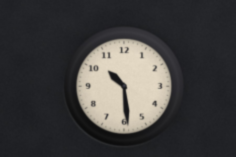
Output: 10h29
